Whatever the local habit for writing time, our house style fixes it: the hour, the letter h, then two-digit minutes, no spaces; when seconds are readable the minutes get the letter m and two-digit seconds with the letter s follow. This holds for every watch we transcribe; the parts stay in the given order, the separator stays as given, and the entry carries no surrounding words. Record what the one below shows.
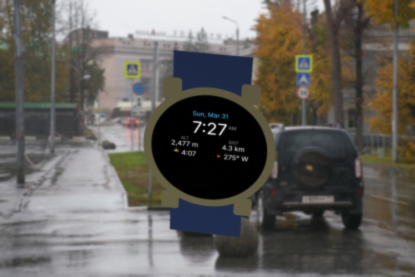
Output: 7h27
